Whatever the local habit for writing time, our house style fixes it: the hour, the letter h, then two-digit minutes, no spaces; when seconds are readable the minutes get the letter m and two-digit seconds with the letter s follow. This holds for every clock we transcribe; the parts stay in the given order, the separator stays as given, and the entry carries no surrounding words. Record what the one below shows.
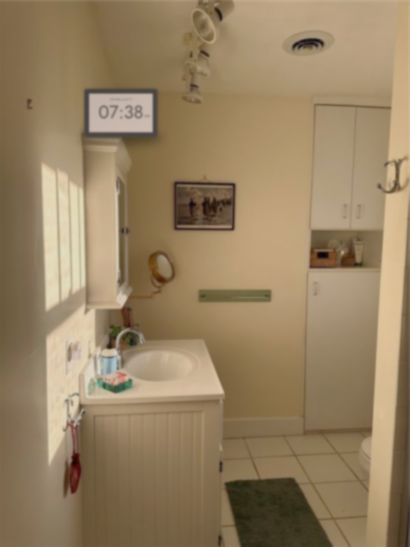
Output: 7h38
